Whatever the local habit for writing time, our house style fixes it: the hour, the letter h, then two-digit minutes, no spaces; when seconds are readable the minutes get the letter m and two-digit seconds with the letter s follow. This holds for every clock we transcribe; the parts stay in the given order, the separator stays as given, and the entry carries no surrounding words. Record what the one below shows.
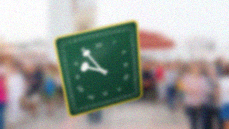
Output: 9h55
